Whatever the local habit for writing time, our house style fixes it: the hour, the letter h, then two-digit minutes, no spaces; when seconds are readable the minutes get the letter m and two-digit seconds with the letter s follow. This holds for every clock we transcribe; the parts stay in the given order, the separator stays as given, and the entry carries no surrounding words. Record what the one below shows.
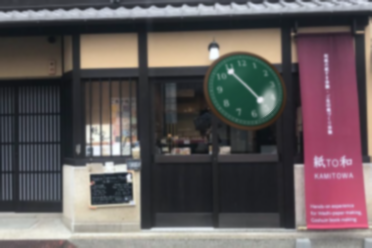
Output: 4h54
